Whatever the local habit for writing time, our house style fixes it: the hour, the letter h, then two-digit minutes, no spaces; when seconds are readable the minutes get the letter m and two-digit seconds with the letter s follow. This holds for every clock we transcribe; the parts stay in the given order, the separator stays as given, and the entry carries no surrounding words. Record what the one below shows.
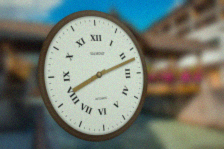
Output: 8h12
